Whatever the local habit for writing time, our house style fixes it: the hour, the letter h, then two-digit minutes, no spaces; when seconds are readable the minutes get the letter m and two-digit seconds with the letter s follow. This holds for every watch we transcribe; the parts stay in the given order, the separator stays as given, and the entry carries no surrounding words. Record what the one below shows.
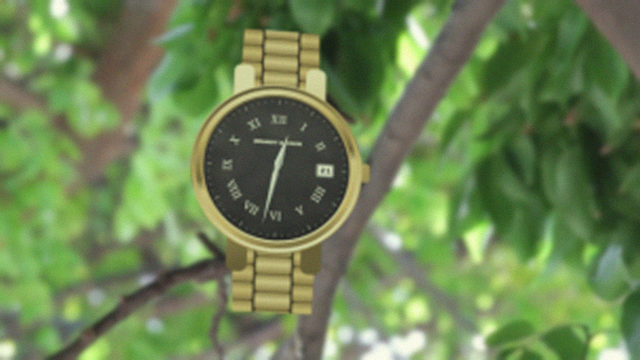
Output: 12h32
